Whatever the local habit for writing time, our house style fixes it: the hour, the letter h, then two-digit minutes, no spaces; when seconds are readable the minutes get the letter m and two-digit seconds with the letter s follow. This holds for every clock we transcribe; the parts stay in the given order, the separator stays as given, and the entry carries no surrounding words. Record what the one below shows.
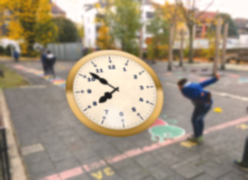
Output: 7h52
